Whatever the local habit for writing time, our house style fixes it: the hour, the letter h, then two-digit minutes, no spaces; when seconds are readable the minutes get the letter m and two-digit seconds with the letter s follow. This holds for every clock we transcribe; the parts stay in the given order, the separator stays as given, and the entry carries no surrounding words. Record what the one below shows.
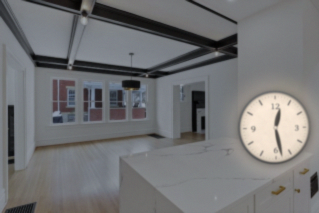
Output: 12h28
